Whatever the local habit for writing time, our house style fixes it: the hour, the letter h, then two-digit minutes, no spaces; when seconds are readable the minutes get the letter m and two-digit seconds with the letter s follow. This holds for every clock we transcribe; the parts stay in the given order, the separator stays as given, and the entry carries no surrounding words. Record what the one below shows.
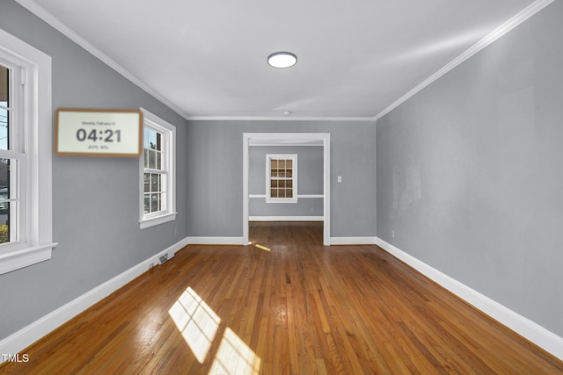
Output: 4h21
